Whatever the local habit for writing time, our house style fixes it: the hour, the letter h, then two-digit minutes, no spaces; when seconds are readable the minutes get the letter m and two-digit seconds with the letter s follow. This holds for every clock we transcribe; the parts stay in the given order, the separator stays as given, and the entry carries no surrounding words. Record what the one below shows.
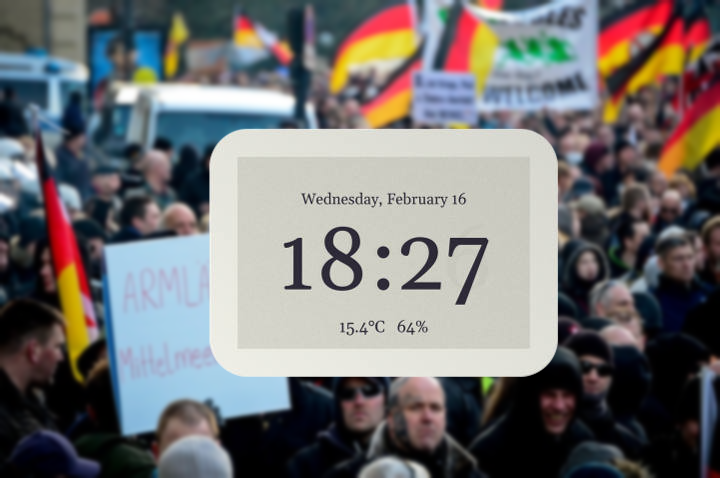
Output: 18h27
